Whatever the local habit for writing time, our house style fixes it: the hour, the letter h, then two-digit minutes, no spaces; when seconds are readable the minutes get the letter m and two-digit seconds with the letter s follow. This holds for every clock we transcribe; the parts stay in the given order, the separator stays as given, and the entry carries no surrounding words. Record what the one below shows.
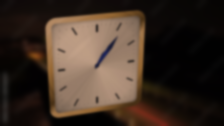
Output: 1h06
